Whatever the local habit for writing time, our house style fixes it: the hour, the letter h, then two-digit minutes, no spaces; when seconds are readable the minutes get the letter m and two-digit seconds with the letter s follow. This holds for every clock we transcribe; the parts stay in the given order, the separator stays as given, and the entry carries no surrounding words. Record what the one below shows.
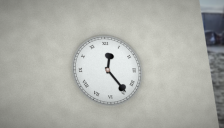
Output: 12h24
